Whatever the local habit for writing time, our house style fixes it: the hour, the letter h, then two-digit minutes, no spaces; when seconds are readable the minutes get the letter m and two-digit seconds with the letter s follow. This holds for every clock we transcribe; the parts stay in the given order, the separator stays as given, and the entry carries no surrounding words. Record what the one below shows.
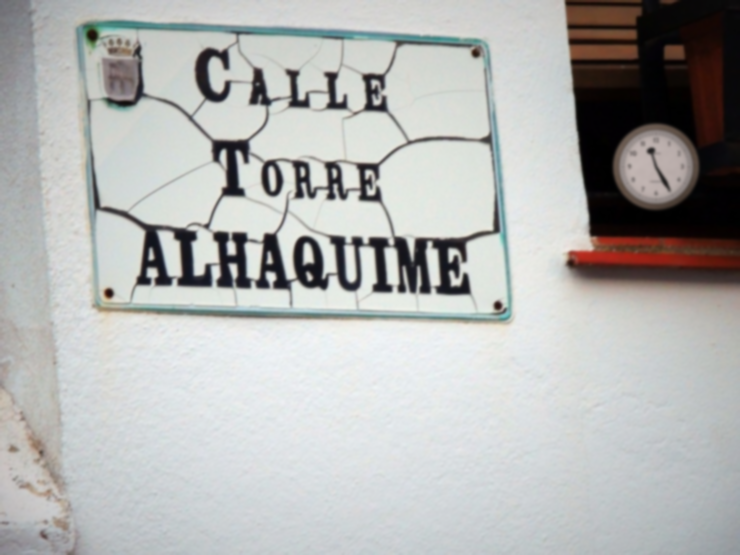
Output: 11h25
